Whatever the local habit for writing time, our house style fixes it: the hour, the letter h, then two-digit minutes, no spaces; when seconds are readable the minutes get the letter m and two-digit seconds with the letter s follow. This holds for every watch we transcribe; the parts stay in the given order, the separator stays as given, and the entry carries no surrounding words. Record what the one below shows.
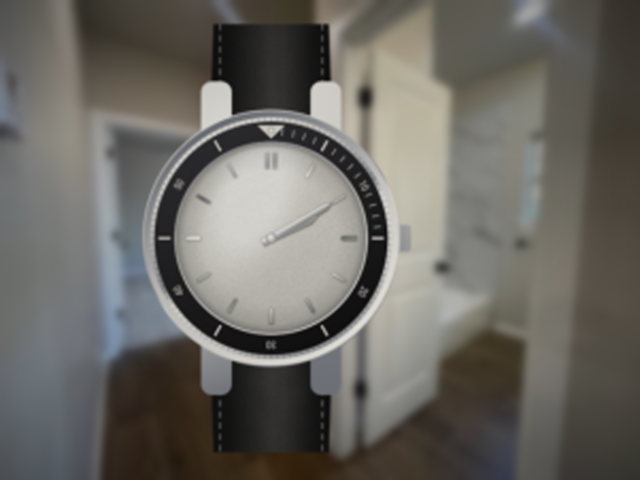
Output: 2h10
